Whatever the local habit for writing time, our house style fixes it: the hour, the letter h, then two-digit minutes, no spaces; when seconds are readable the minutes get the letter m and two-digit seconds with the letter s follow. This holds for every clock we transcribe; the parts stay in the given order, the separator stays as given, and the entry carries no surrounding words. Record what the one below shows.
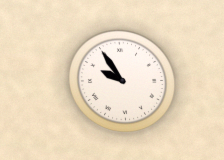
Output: 9h55
